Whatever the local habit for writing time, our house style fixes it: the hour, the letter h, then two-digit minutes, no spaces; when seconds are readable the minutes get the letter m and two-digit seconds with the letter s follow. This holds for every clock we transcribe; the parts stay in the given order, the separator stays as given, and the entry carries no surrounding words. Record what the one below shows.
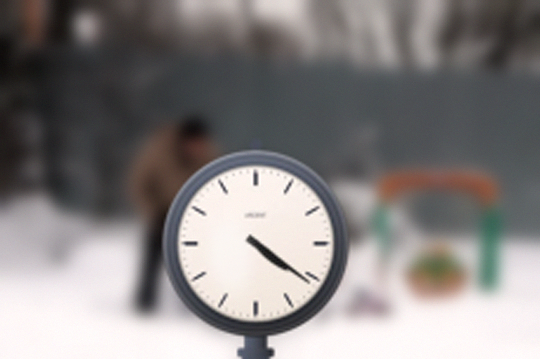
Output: 4h21
